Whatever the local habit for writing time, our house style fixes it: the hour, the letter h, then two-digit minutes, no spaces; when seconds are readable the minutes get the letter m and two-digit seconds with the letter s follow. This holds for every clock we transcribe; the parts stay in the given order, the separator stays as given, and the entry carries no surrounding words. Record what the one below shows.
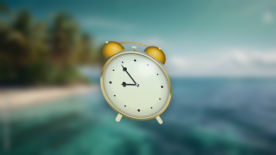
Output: 8h54
